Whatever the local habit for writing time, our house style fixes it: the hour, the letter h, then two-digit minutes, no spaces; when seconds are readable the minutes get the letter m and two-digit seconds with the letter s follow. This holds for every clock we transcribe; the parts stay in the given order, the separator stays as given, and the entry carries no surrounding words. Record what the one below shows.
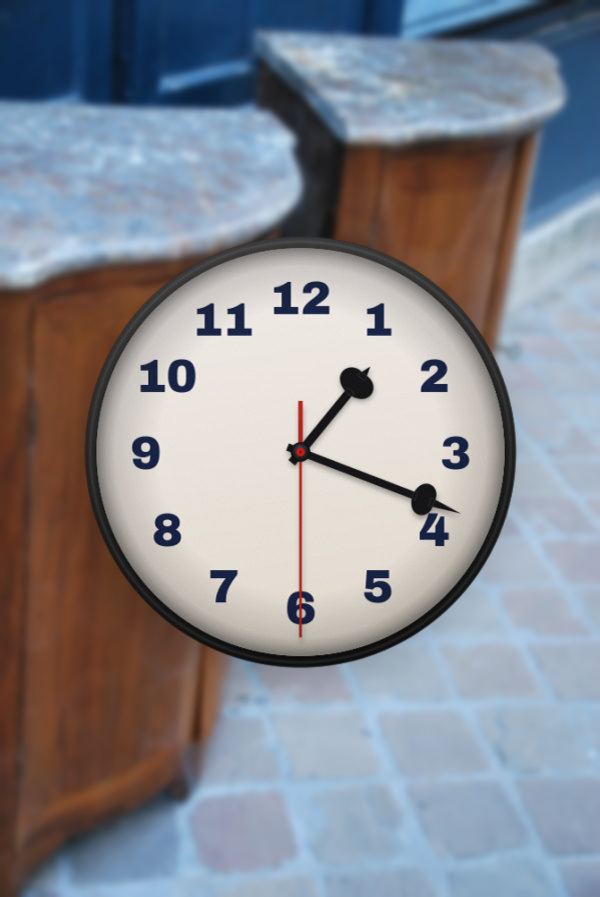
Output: 1h18m30s
